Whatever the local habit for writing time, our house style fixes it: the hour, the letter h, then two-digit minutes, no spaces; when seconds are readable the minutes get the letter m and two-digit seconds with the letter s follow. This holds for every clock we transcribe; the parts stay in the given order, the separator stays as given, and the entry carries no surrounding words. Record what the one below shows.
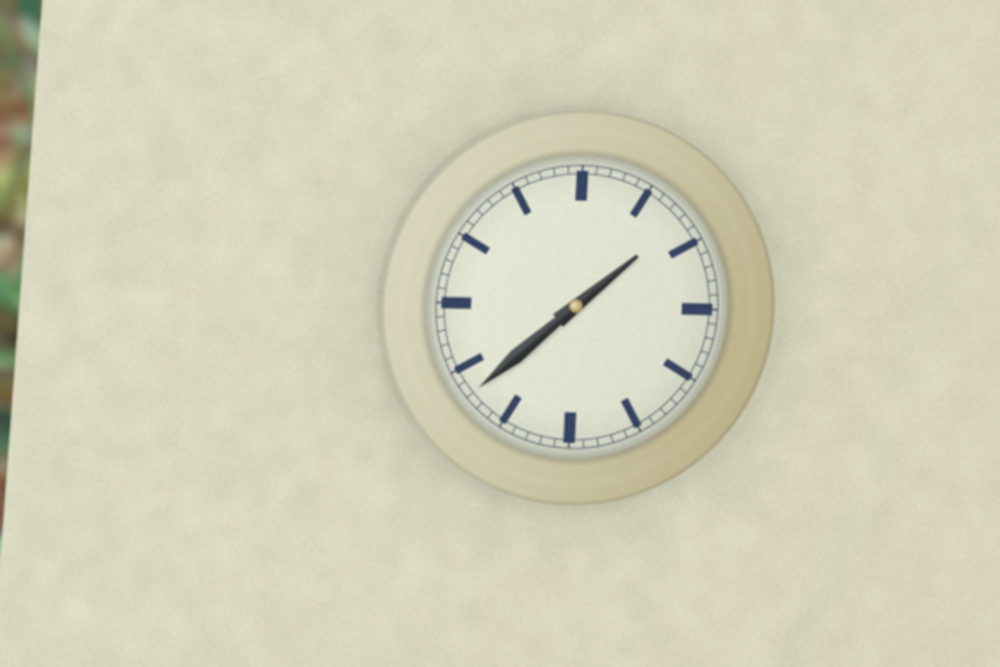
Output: 1h38
